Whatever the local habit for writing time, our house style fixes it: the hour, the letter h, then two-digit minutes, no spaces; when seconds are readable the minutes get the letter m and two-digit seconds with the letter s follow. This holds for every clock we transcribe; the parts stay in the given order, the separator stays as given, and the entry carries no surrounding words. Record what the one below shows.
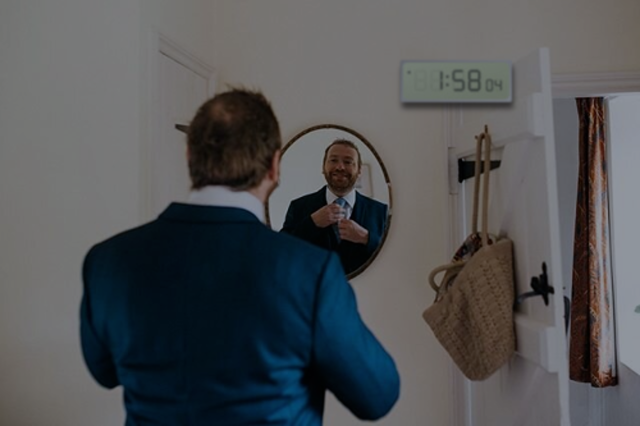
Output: 1h58
